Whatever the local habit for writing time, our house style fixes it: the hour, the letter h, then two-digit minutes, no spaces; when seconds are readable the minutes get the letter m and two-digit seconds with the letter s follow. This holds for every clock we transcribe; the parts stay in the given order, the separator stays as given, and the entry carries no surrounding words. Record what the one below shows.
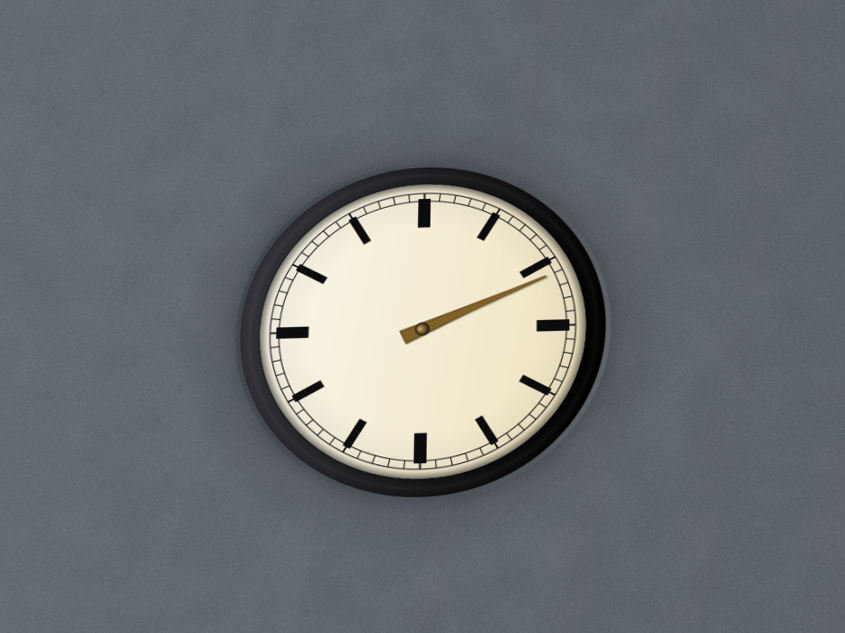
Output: 2h11
